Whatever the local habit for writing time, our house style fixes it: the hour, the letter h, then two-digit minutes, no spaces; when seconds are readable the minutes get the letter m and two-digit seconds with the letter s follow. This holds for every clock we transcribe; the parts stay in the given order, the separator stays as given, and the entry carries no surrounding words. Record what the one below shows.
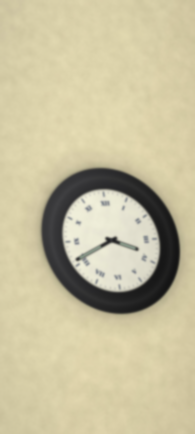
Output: 3h41
